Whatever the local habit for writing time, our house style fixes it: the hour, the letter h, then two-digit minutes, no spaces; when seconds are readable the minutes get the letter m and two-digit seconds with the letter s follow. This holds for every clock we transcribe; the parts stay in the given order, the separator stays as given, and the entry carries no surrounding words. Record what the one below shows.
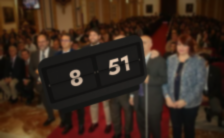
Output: 8h51
